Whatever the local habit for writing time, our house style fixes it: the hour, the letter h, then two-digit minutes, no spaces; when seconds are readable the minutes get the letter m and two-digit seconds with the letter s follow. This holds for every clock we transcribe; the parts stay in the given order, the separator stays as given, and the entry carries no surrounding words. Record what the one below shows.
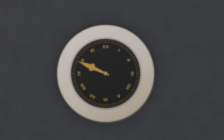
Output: 9h49
